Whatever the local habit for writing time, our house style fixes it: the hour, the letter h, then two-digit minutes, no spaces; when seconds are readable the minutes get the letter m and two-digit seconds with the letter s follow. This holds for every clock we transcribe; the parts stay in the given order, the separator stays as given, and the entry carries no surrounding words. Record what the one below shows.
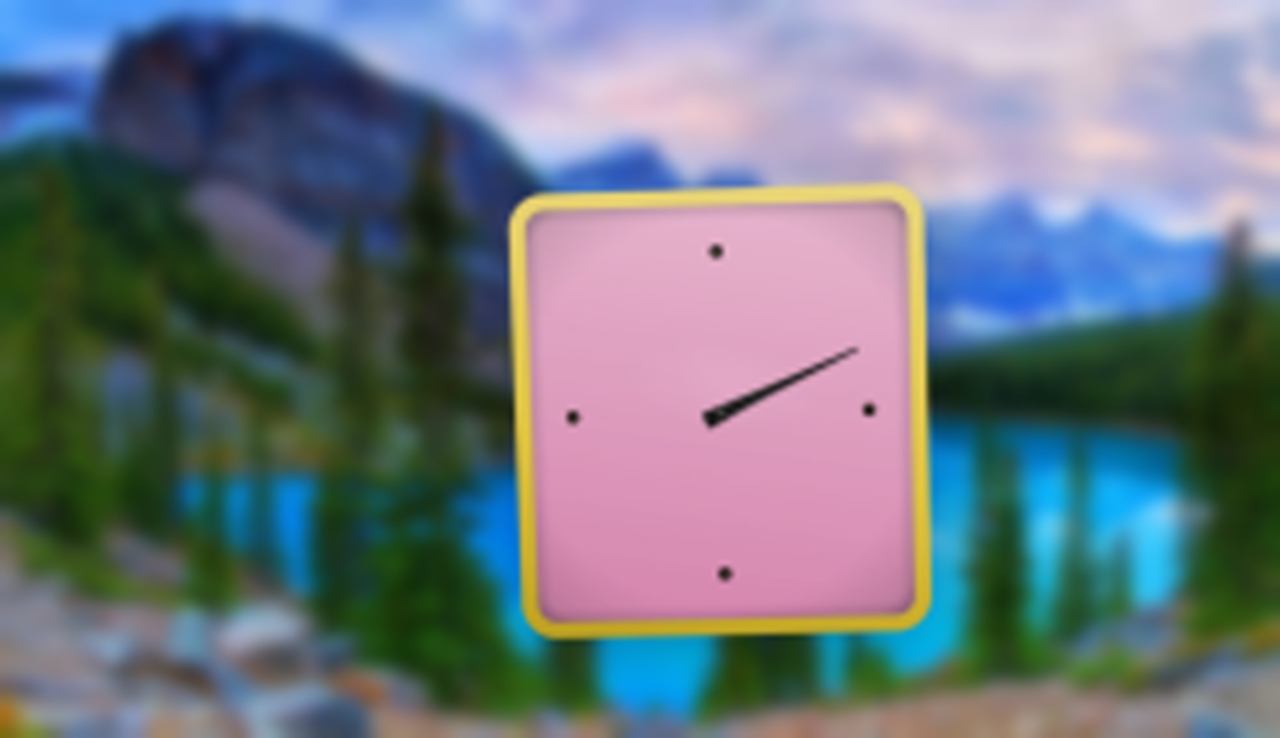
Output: 2h11
